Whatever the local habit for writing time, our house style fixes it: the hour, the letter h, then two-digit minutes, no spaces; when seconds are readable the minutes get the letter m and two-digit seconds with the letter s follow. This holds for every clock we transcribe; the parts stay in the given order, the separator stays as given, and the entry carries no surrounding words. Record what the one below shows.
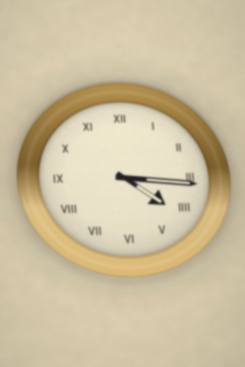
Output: 4h16
